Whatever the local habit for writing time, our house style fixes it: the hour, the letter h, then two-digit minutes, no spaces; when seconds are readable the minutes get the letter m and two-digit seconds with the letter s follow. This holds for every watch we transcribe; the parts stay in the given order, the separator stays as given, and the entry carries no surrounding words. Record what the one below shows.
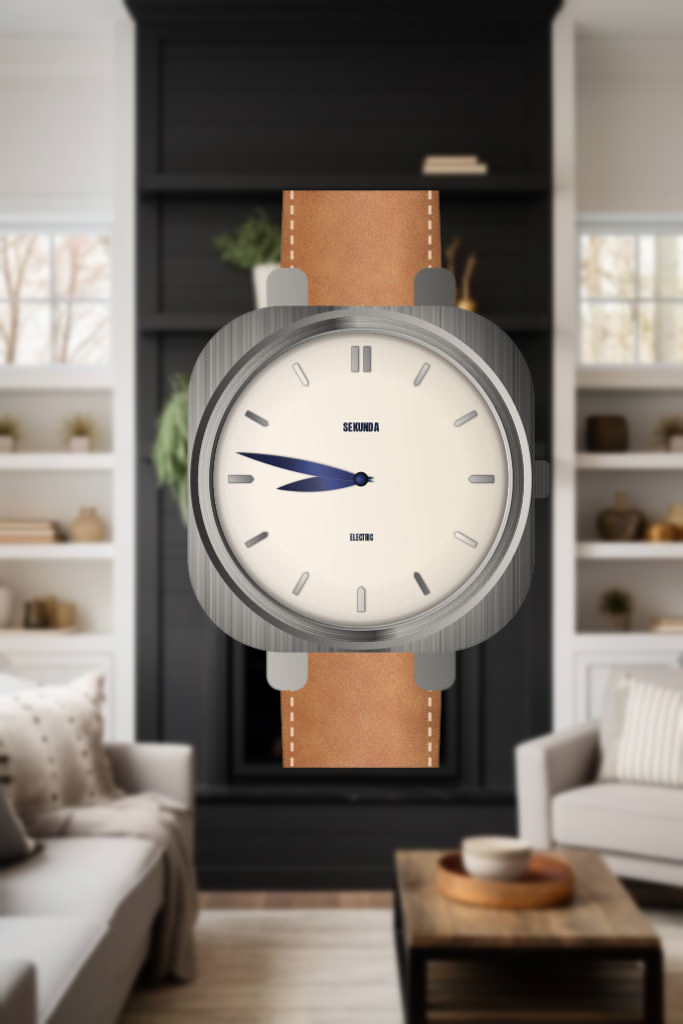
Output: 8h47
